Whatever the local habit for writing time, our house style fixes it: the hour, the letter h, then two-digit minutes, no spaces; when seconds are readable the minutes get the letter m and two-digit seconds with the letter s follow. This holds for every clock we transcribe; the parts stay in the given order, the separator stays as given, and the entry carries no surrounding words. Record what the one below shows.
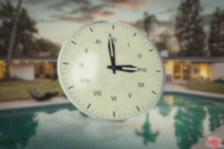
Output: 2h59
